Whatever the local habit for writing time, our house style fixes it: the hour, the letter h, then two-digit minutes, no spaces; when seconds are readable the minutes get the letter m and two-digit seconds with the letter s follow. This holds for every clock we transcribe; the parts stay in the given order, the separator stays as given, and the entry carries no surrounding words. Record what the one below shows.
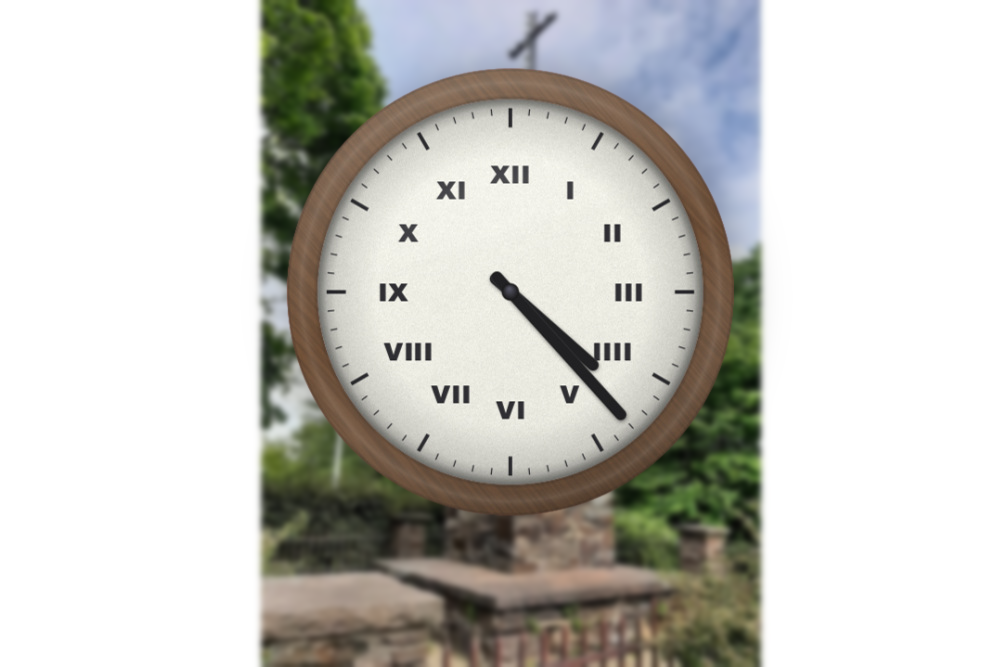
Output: 4h23
